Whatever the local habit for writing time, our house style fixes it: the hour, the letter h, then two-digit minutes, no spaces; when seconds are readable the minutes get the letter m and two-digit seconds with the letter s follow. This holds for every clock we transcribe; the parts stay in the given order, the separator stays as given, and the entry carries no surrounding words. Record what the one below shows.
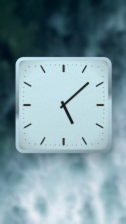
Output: 5h08
